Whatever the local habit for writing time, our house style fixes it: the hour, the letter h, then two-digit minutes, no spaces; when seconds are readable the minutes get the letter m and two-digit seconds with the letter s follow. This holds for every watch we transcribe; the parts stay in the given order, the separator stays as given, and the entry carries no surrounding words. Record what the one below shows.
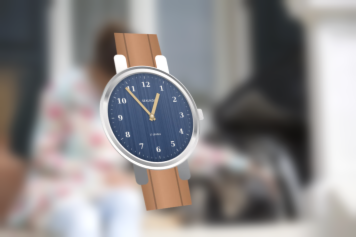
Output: 12h54
